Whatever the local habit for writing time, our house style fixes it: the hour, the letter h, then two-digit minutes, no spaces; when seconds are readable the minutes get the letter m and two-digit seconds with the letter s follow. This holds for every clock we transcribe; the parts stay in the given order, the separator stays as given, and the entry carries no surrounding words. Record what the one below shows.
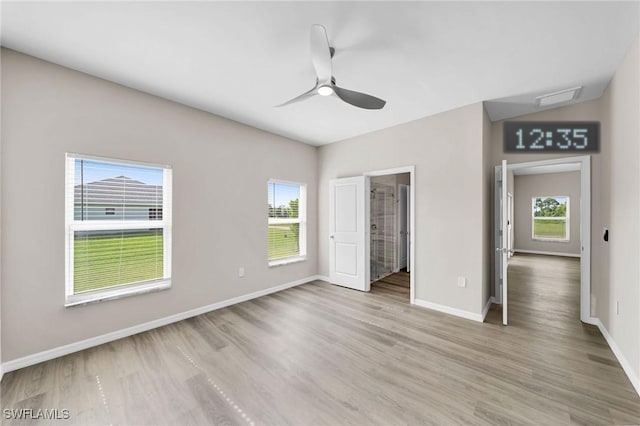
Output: 12h35
